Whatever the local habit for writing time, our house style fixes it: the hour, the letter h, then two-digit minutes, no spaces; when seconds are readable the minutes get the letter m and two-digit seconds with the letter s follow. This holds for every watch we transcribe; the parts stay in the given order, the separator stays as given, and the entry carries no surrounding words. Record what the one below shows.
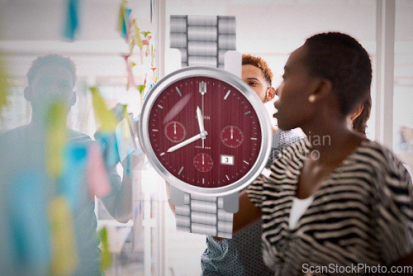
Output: 11h40
